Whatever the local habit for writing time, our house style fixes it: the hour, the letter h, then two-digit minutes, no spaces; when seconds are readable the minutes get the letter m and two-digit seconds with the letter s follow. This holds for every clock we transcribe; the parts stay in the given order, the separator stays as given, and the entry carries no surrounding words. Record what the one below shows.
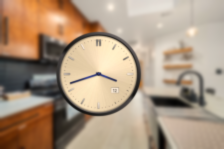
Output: 3h42
